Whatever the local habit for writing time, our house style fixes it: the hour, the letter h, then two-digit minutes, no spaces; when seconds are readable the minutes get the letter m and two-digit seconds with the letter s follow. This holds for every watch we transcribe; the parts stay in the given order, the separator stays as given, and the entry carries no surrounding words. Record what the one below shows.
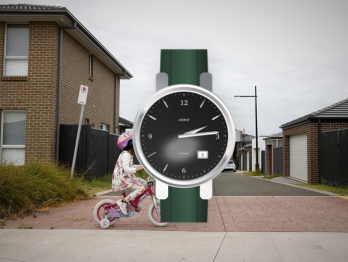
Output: 2h14
